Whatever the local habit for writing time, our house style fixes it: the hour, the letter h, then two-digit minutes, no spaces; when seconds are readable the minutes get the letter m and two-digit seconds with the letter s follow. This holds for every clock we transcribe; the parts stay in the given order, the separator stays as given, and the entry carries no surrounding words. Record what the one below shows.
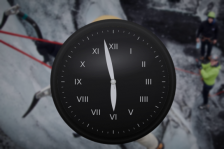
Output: 5h58
